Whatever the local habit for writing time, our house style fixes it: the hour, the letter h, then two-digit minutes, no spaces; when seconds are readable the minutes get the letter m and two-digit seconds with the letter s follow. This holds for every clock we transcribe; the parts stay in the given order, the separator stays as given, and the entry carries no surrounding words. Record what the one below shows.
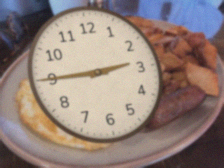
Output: 2h45
